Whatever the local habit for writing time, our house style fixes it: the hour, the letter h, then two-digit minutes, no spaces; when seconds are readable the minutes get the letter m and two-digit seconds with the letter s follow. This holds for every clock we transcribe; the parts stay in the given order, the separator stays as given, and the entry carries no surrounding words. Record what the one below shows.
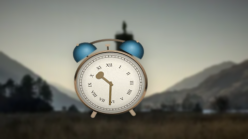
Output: 10h31
